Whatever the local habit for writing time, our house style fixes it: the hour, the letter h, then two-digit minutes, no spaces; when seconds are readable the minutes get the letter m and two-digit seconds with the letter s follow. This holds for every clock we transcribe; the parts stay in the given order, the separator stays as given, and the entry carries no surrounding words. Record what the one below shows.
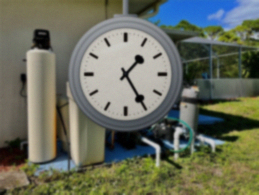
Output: 1h25
